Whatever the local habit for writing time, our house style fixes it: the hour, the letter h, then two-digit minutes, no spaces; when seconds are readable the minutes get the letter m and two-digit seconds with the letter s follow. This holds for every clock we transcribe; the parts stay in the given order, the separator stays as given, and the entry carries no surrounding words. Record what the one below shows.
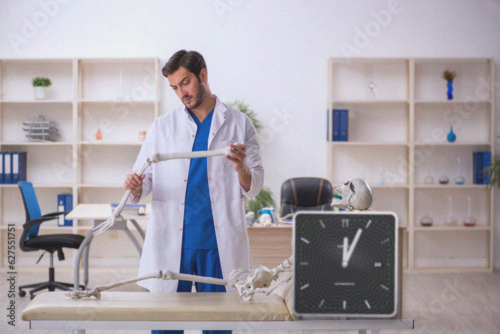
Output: 12h04
